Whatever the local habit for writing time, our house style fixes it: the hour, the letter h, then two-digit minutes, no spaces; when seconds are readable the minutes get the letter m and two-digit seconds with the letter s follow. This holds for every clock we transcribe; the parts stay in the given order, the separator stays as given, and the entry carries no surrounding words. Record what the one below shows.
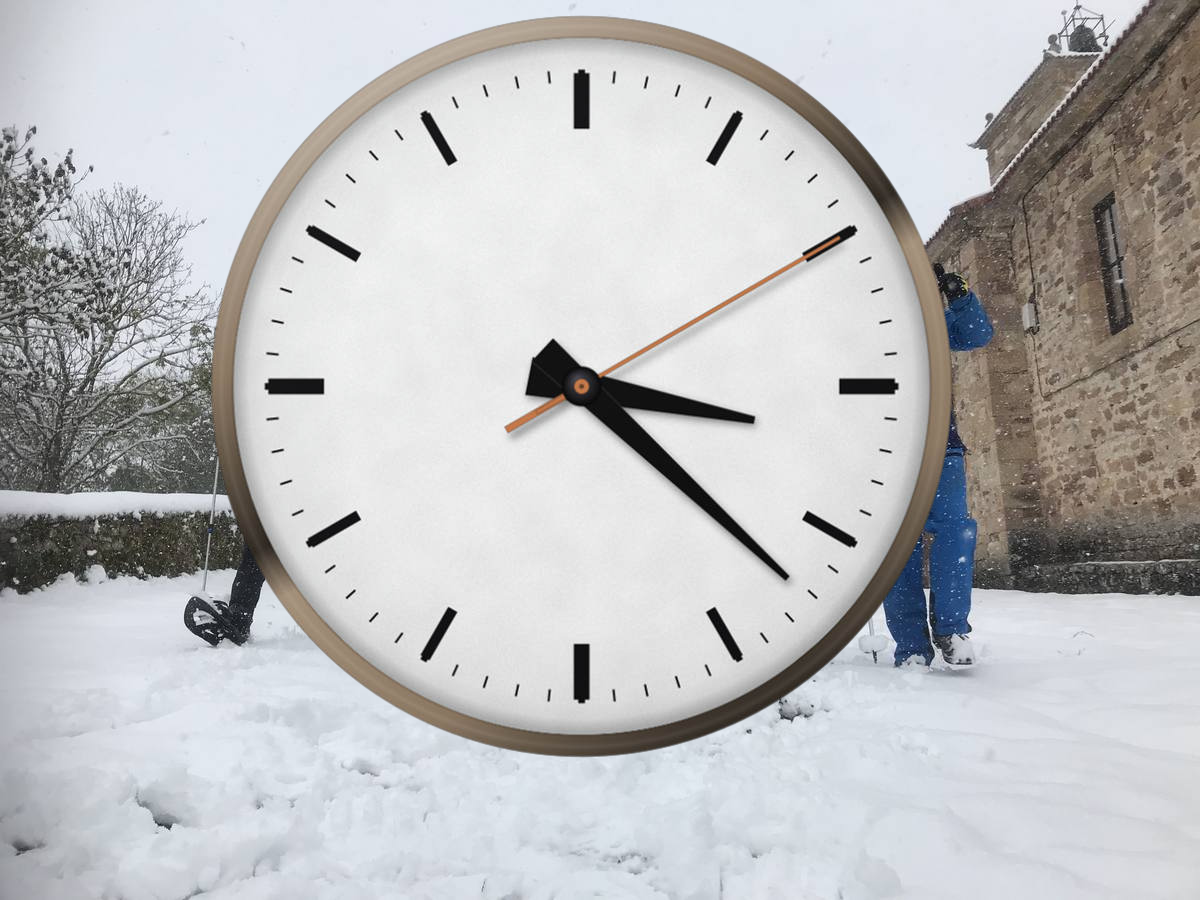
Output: 3h22m10s
